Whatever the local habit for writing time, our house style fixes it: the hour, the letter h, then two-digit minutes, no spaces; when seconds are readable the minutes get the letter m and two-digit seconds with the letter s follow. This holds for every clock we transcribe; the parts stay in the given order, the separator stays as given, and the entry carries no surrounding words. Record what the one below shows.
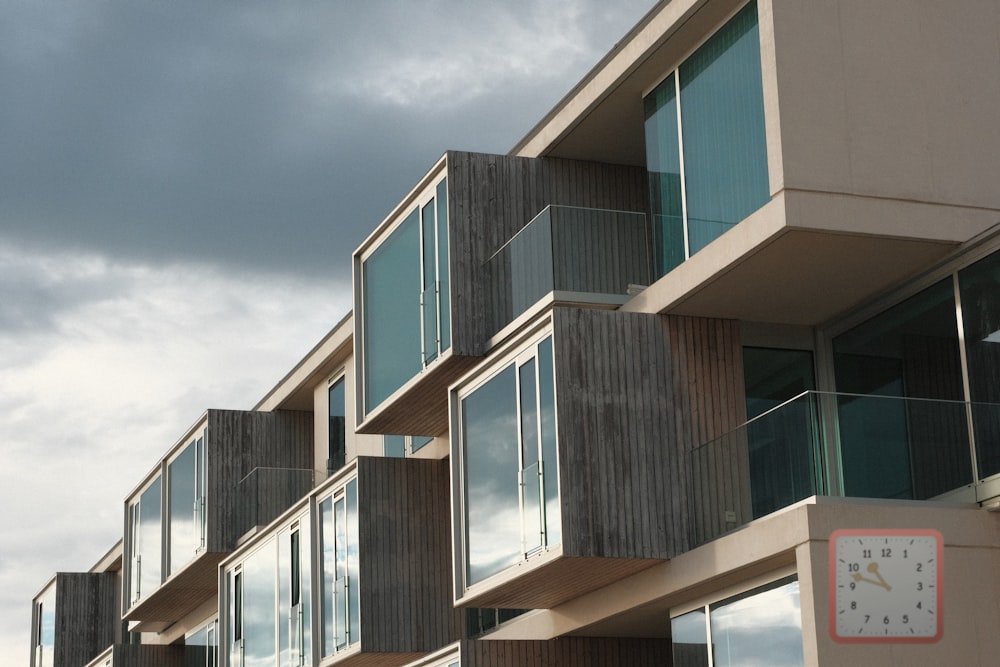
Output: 10h48
